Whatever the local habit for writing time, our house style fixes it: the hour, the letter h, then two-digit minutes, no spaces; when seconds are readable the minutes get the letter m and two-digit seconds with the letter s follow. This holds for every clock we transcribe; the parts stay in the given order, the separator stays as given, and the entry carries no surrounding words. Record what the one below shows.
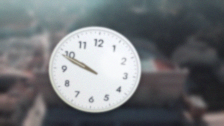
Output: 9h49
